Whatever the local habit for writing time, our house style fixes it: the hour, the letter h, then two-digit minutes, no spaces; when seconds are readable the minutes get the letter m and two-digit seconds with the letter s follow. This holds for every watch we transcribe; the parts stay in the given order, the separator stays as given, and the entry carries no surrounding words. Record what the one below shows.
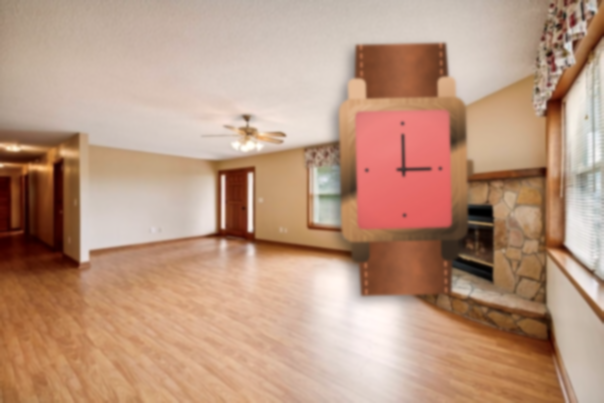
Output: 3h00
